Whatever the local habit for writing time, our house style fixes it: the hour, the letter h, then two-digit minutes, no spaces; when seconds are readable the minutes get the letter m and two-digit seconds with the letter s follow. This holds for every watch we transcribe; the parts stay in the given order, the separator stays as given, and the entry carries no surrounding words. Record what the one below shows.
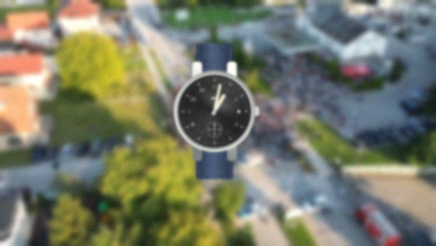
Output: 1h02
